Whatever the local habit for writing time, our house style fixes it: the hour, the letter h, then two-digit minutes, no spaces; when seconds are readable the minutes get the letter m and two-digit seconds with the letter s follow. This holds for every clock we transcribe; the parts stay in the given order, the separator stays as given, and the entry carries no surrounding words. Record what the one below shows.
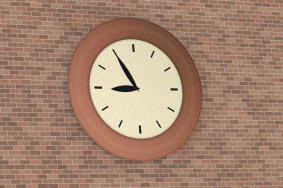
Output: 8h55
